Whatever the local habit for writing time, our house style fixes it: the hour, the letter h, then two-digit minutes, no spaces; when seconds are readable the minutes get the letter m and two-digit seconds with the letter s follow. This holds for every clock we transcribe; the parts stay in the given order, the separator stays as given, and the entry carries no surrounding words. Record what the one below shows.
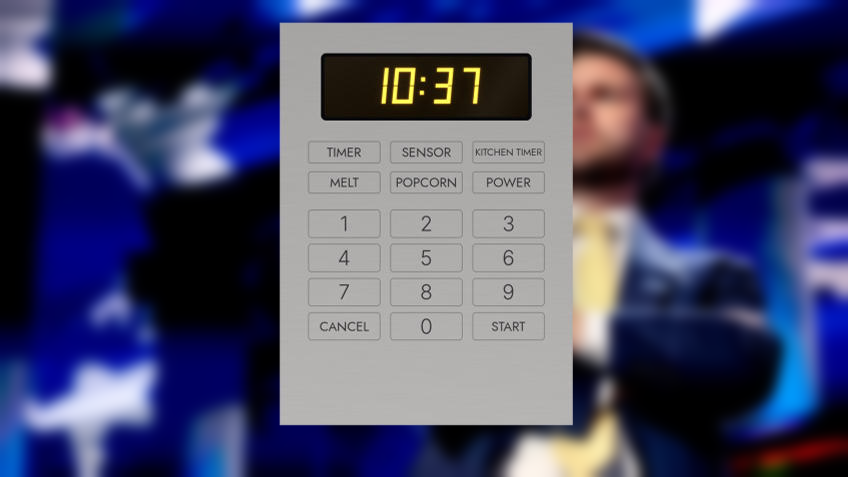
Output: 10h37
